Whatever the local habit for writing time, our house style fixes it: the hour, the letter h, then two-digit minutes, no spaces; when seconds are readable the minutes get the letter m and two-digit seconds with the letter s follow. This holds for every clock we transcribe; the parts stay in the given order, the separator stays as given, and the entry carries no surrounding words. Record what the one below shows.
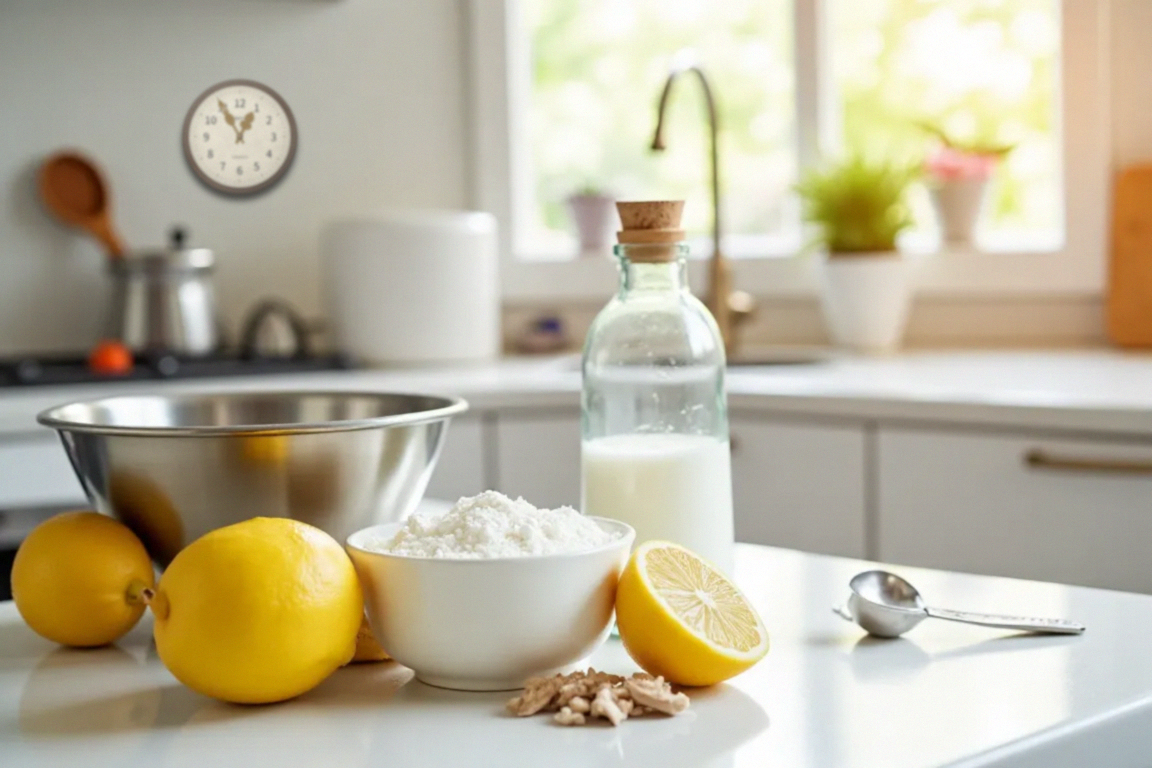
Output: 12h55
